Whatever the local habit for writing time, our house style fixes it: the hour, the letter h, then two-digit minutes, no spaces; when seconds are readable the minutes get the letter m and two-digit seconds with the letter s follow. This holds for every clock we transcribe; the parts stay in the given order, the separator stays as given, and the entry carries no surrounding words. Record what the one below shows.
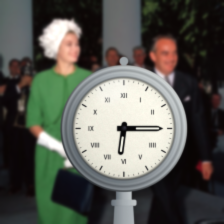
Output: 6h15
